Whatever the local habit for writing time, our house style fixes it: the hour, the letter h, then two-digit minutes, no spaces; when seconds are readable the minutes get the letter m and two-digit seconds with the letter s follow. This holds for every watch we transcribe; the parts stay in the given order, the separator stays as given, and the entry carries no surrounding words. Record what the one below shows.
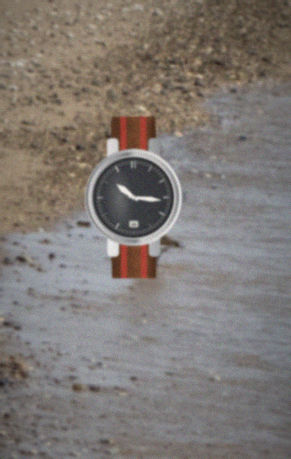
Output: 10h16
